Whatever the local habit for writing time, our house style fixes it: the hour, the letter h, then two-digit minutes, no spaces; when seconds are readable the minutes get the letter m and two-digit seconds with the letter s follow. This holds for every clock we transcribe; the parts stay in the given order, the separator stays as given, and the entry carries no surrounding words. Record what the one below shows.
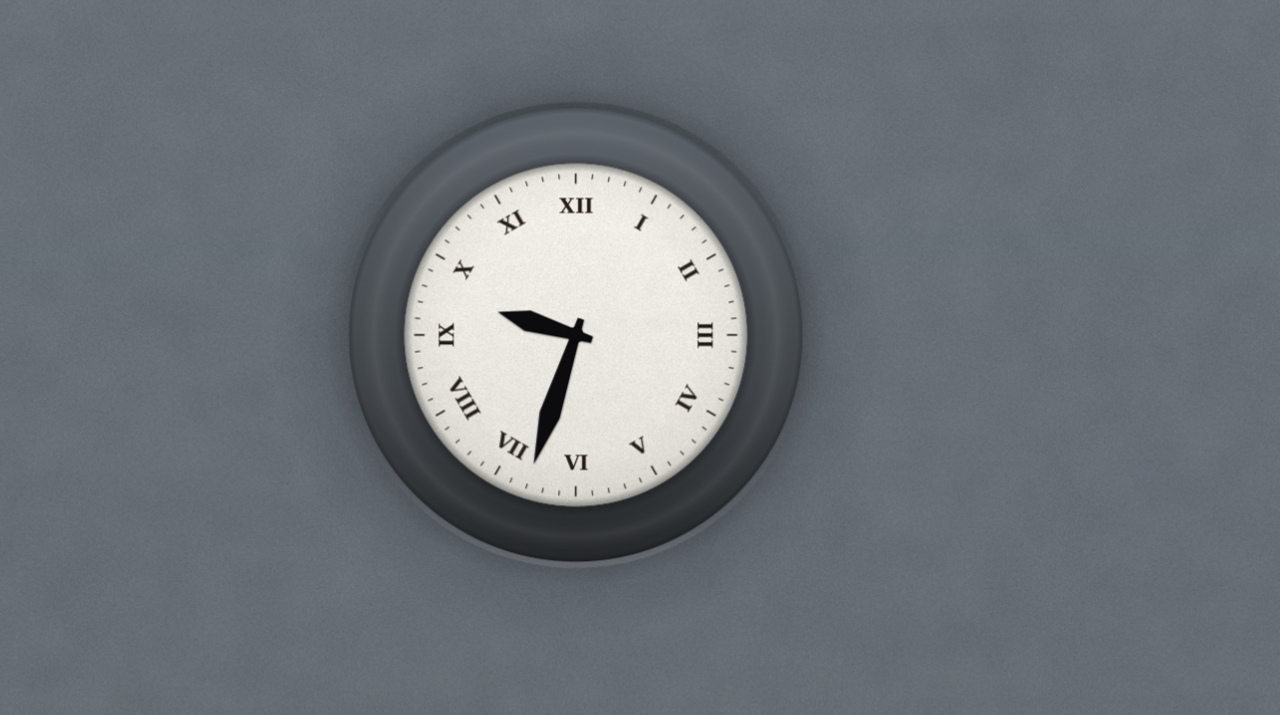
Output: 9h33
